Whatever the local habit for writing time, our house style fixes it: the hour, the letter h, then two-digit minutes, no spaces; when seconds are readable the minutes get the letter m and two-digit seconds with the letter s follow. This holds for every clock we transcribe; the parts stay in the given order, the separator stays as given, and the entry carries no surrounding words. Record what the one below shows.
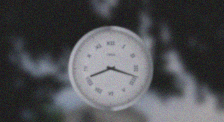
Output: 8h18
